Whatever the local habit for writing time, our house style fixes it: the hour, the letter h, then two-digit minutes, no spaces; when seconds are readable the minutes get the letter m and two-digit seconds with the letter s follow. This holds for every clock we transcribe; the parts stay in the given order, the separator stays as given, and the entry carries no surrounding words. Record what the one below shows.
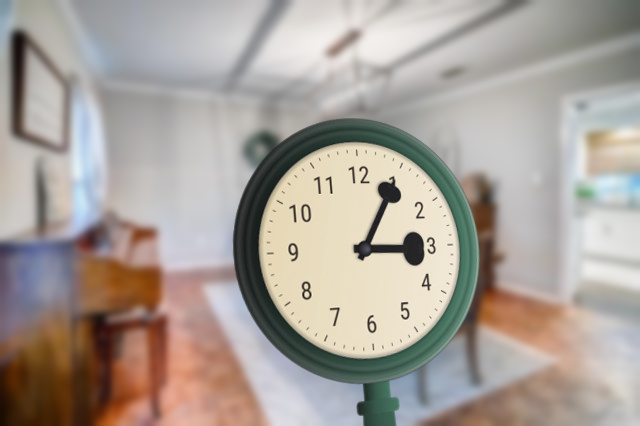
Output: 3h05
